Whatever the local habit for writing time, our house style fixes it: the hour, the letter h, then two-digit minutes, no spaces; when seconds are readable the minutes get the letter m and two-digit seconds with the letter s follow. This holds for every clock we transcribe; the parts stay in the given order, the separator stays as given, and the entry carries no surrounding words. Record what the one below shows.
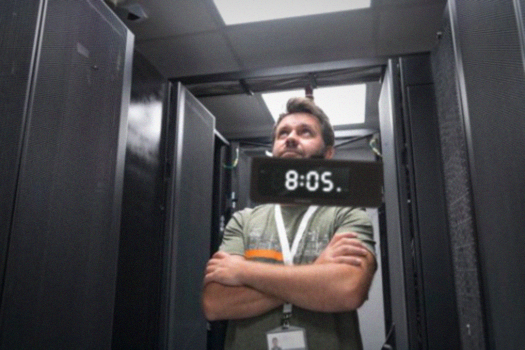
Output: 8h05
